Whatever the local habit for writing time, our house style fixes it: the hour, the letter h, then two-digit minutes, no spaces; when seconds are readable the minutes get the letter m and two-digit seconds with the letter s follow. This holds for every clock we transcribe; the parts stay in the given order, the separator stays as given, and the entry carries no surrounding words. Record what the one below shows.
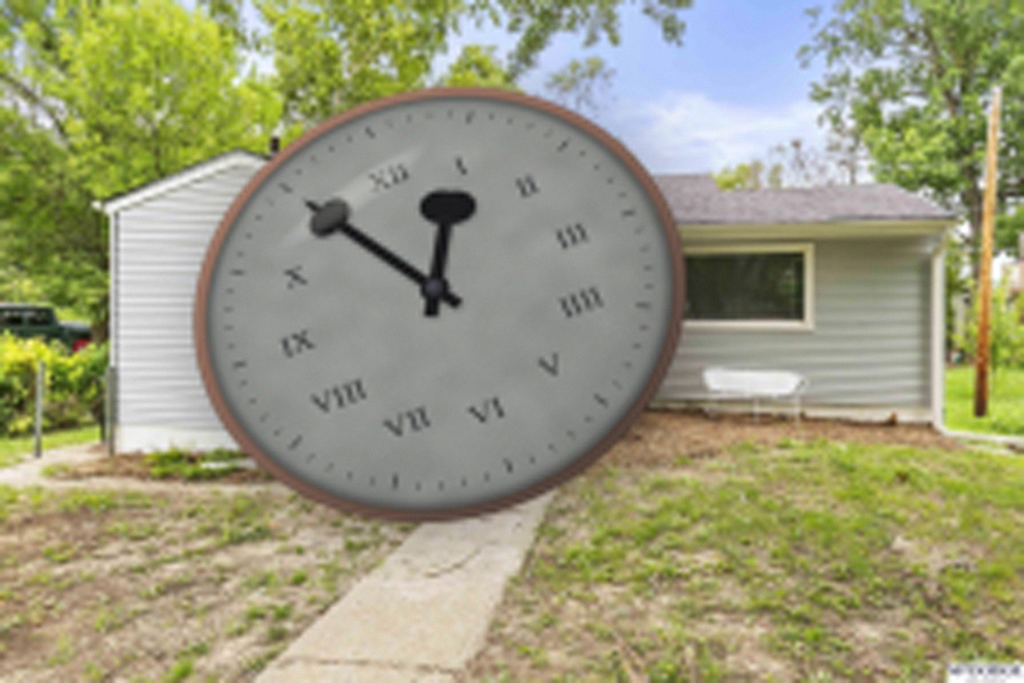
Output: 12h55
